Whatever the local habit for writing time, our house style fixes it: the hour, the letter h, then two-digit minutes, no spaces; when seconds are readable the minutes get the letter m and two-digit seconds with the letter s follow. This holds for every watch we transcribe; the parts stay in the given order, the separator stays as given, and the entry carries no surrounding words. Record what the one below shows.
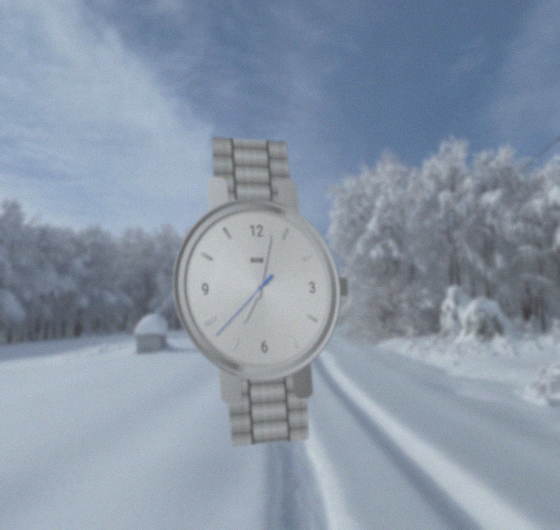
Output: 7h02m38s
